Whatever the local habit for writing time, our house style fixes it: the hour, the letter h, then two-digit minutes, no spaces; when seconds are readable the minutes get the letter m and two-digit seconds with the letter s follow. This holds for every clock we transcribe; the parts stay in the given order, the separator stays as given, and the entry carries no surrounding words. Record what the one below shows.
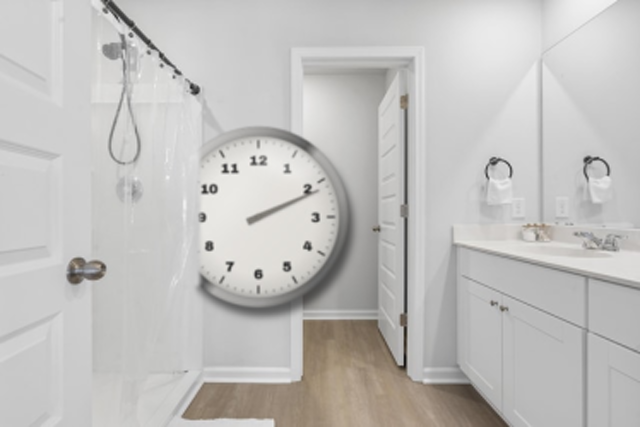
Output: 2h11
